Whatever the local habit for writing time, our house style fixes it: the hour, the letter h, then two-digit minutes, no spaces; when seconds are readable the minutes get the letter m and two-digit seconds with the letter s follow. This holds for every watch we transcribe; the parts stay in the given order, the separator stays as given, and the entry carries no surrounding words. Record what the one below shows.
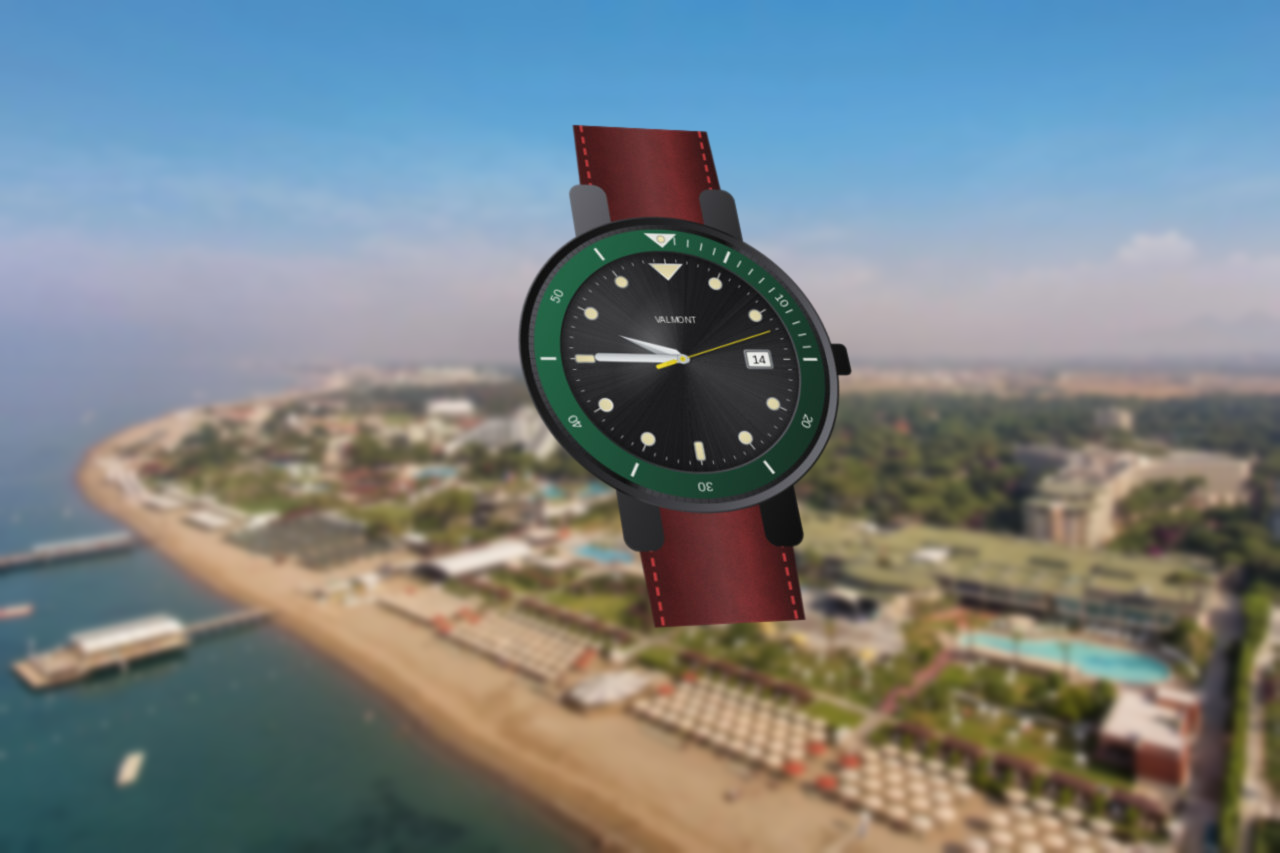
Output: 9h45m12s
